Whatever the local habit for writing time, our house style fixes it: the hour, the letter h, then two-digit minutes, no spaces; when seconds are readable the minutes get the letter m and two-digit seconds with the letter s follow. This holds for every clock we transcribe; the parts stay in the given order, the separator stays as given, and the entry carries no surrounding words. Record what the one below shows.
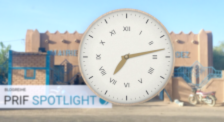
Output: 7h13
